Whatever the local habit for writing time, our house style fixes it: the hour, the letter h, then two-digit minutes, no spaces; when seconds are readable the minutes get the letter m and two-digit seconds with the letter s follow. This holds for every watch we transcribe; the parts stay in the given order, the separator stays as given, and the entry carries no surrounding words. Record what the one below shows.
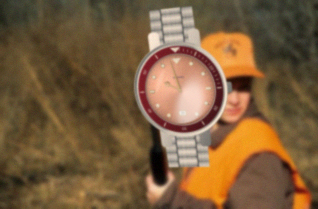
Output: 9h58
